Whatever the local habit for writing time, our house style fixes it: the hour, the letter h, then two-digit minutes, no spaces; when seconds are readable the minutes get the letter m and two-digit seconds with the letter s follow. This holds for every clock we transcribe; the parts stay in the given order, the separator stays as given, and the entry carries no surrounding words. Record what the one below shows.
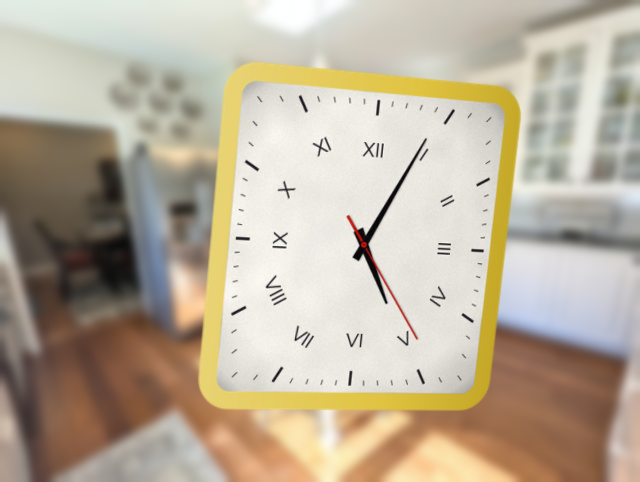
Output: 5h04m24s
